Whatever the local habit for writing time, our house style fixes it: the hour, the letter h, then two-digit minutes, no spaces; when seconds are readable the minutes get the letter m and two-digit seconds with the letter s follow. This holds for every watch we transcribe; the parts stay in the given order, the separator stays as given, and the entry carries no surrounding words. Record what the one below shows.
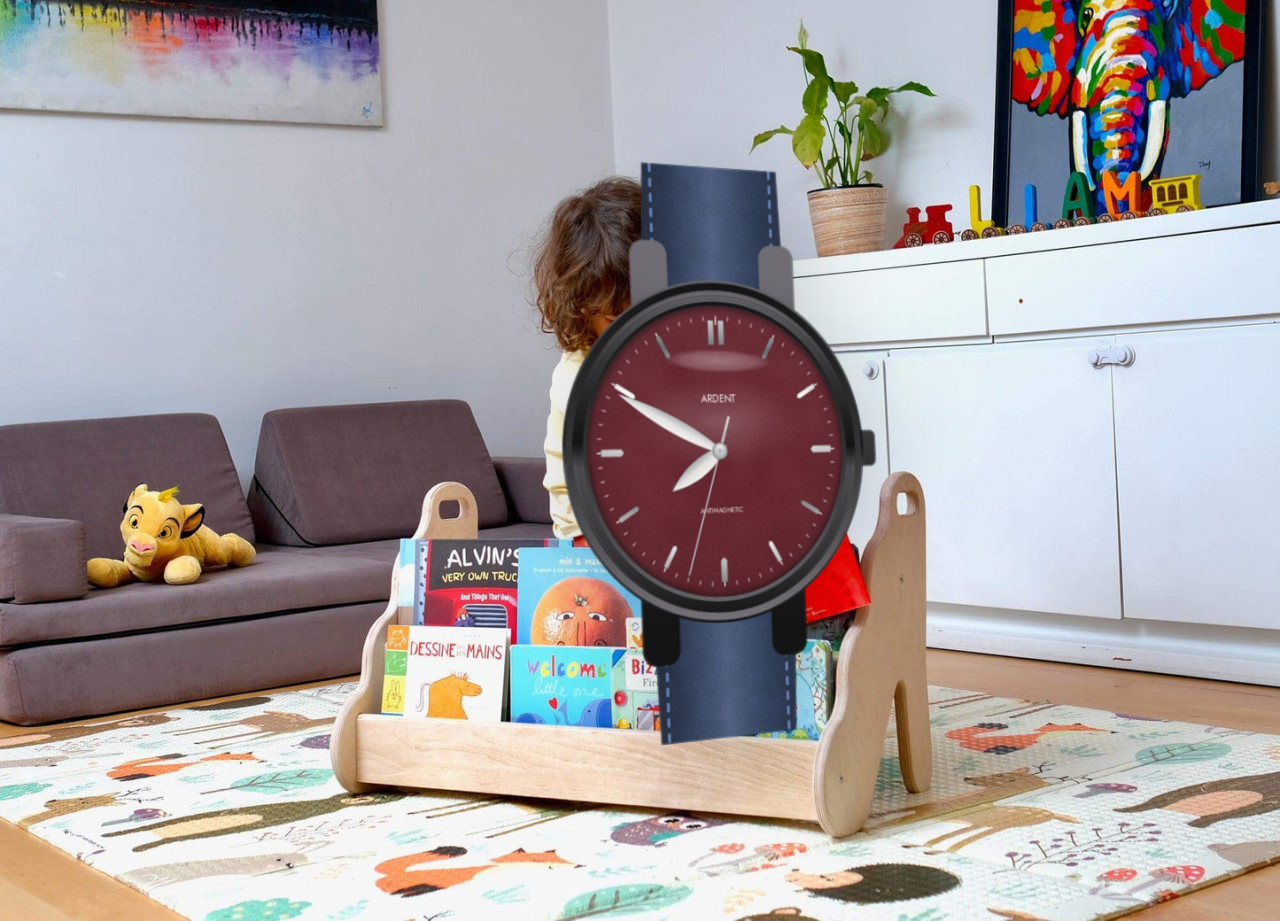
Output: 7h49m33s
